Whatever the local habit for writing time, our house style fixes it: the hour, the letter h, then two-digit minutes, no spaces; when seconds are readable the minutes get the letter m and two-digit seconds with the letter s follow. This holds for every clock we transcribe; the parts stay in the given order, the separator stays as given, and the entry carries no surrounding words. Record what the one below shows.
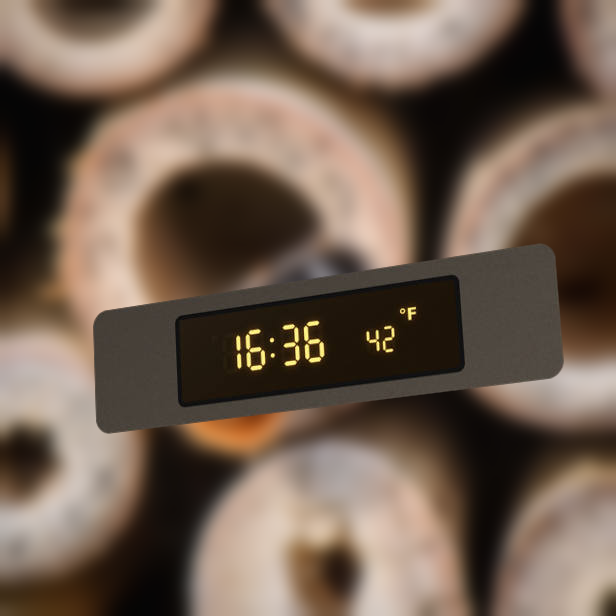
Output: 16h36
